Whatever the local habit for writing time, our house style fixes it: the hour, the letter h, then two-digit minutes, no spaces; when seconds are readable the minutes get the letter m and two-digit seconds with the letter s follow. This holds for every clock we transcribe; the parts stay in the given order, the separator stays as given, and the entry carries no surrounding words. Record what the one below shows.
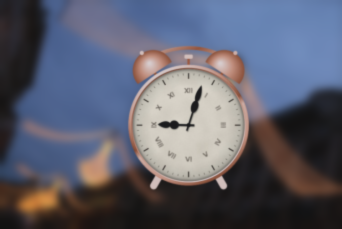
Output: 9h03
